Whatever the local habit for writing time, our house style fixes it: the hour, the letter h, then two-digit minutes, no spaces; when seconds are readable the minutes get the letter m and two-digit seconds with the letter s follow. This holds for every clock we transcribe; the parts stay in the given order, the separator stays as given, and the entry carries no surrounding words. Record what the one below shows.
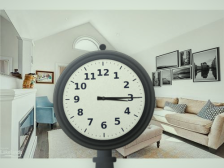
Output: 3h15
